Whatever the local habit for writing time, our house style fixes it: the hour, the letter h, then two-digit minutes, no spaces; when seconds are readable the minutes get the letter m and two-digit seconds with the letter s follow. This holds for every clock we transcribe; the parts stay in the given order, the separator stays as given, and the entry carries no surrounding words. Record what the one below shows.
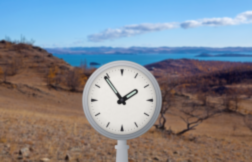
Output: 1h54
